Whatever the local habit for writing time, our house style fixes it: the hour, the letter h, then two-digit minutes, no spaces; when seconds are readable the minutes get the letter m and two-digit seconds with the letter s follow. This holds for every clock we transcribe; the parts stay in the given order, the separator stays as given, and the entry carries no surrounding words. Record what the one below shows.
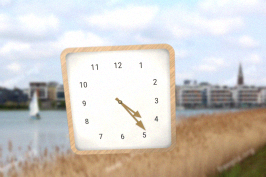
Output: 4h24
